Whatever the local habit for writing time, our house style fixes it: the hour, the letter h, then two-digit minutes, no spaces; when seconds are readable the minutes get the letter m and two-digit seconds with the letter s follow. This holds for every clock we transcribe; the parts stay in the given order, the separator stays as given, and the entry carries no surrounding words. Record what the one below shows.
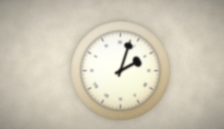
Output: 2h03
